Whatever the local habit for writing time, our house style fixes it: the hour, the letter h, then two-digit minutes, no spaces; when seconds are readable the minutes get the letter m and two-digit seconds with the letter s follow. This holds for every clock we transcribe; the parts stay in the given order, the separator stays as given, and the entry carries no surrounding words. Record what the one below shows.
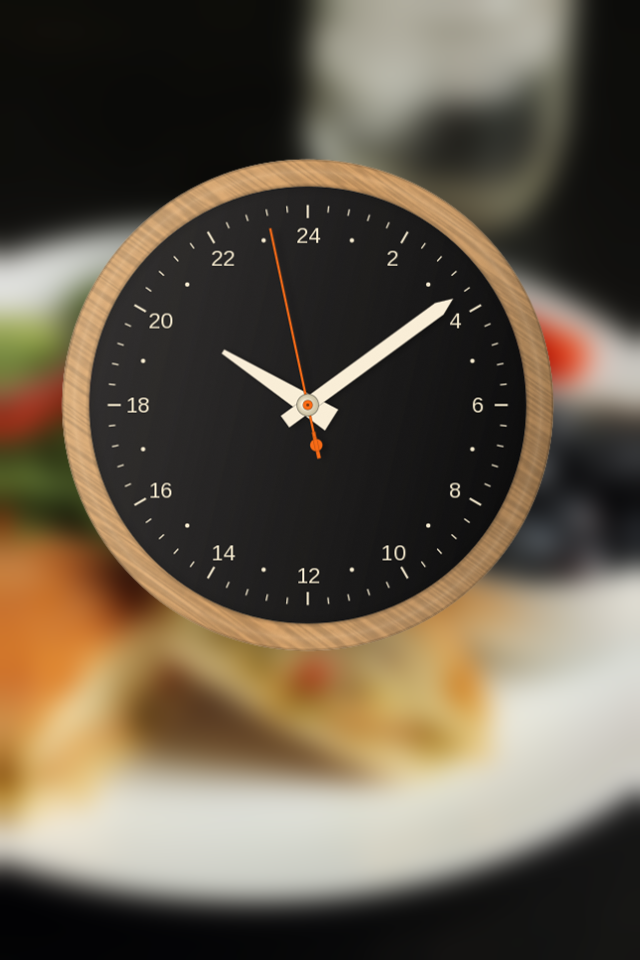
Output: 20h08m58s
